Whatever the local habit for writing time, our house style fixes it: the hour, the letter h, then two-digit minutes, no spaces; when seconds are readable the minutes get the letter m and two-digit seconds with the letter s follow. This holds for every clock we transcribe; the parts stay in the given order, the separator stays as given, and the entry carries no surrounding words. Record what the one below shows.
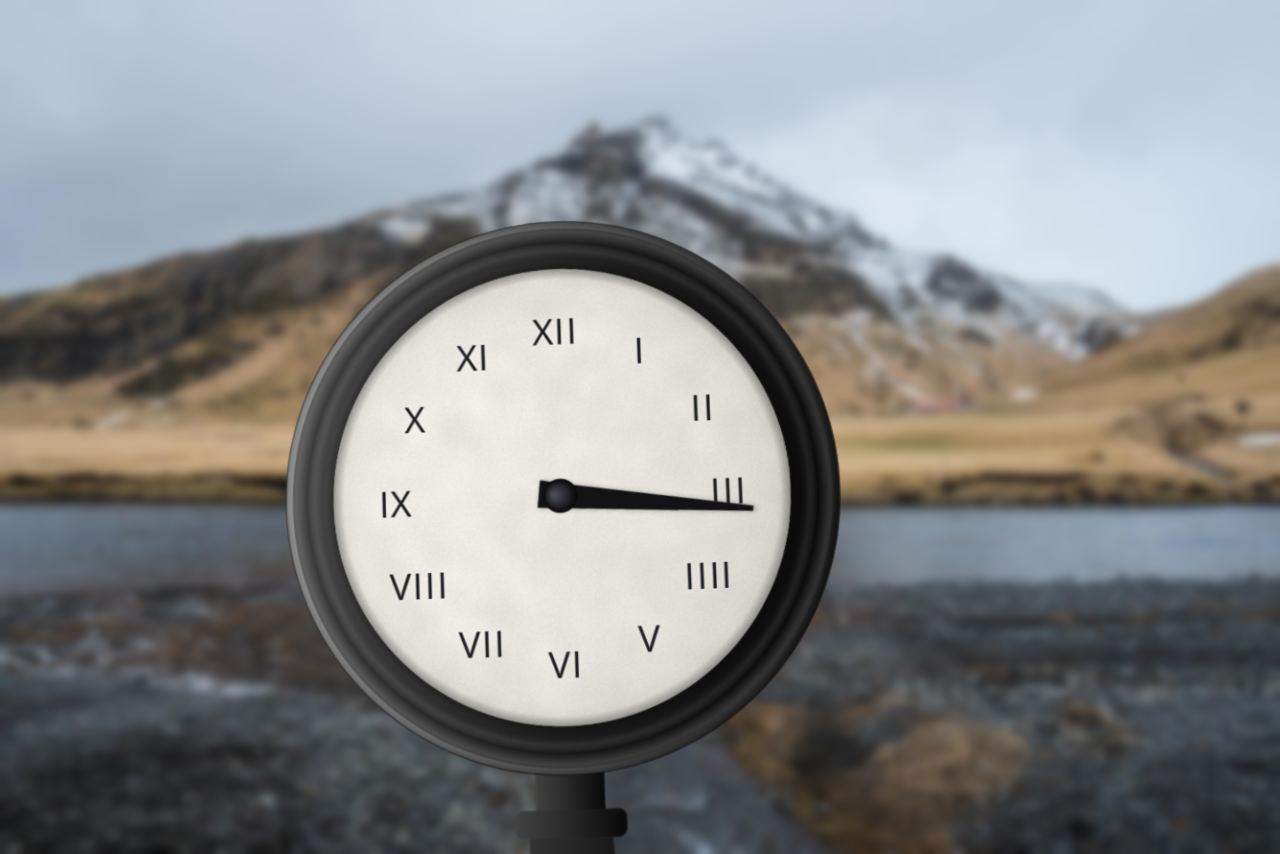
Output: 3h16
